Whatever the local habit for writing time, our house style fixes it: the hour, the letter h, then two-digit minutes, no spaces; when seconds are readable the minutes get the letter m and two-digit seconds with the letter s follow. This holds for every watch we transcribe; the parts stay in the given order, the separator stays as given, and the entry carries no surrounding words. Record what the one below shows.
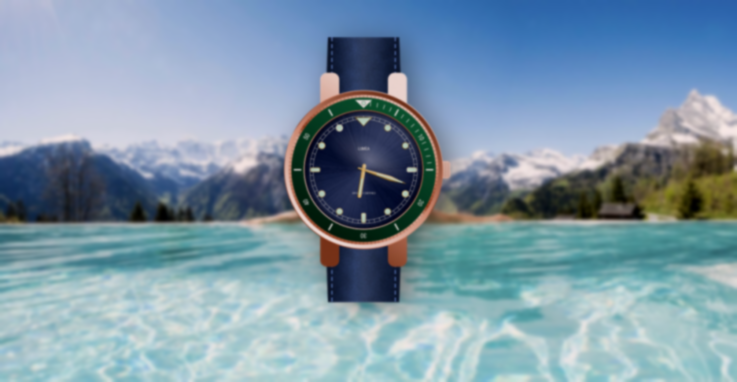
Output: 6h18
